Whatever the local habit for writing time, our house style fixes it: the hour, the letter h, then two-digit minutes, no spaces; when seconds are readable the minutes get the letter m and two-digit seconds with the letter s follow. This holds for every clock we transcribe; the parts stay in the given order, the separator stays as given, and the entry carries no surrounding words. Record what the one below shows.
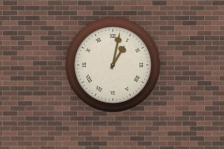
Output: 1h02
